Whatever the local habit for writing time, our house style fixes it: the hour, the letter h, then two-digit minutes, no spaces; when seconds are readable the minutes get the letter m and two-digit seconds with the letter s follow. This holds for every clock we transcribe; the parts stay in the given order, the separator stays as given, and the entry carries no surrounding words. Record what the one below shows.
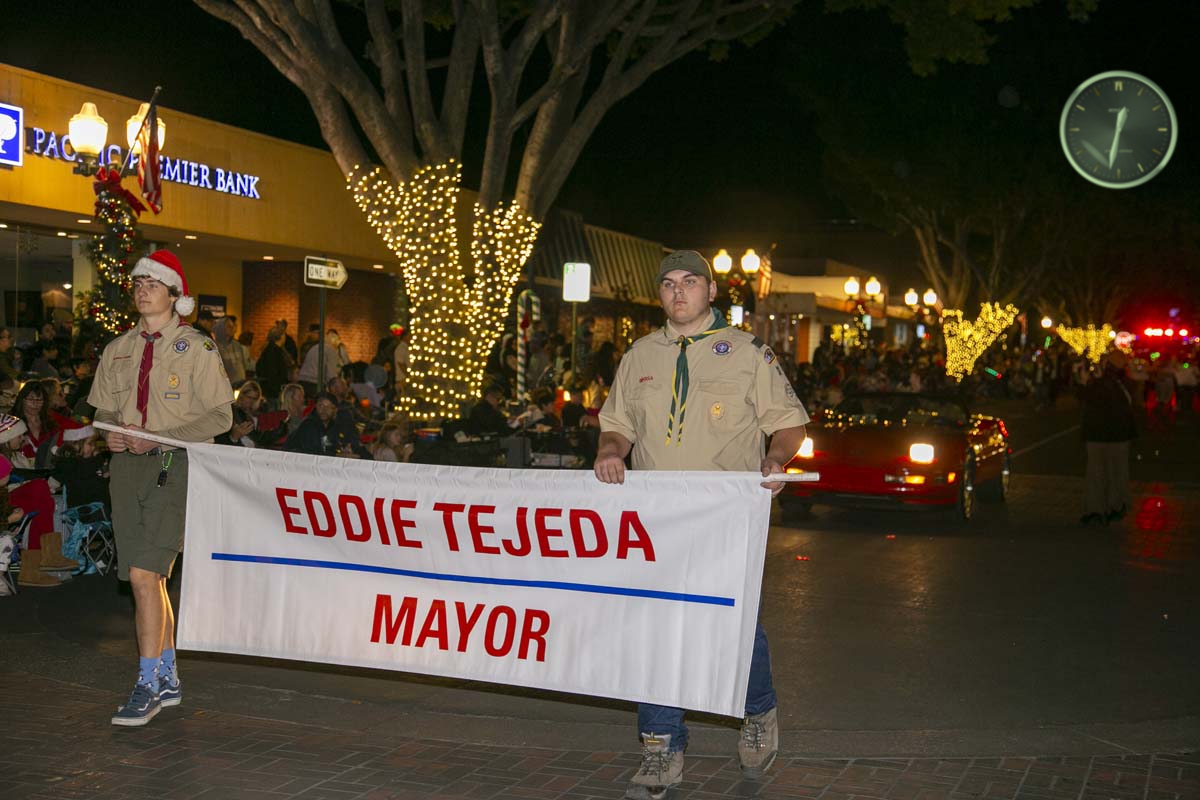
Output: 12h32
